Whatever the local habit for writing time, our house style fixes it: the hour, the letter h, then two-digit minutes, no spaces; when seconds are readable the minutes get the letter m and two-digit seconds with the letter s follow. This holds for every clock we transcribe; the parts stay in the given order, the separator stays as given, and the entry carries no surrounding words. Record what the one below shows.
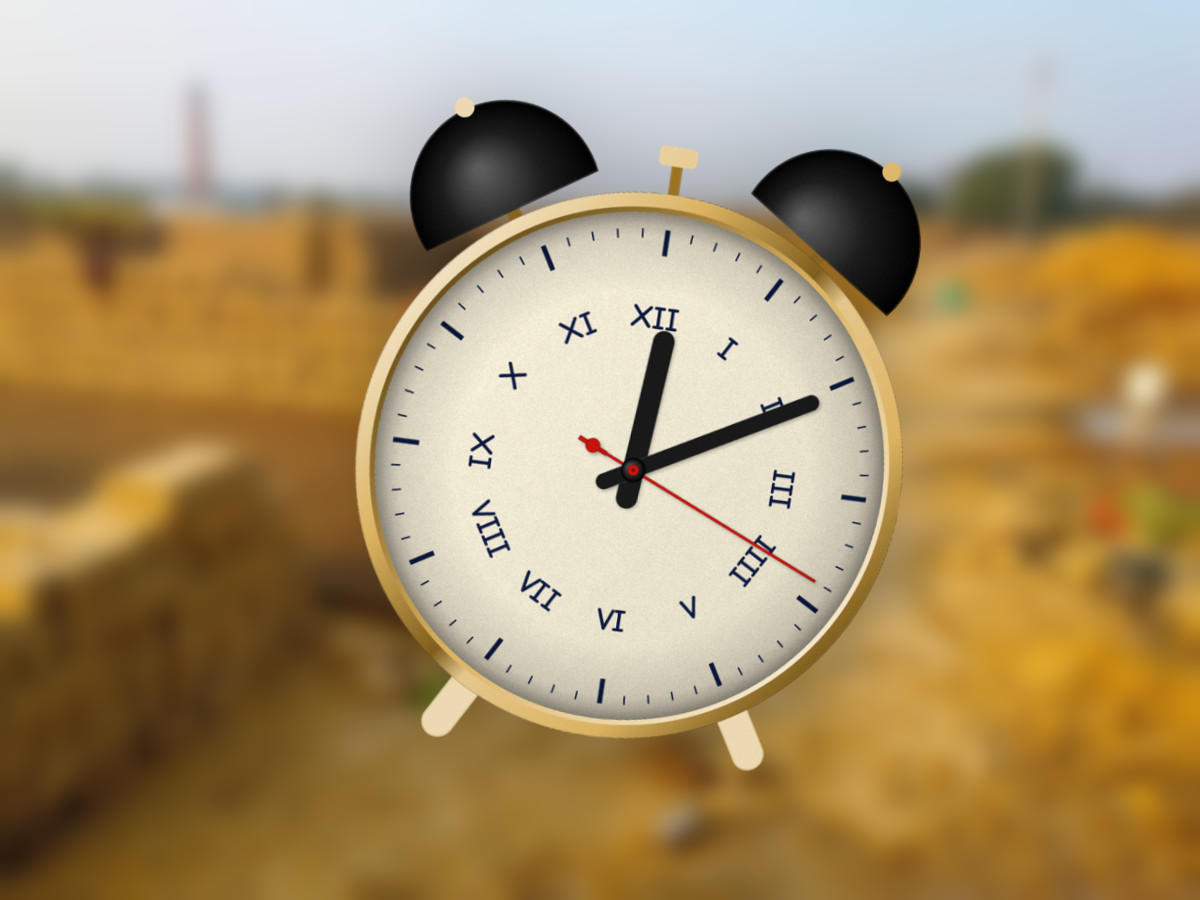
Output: 12h10m19s
